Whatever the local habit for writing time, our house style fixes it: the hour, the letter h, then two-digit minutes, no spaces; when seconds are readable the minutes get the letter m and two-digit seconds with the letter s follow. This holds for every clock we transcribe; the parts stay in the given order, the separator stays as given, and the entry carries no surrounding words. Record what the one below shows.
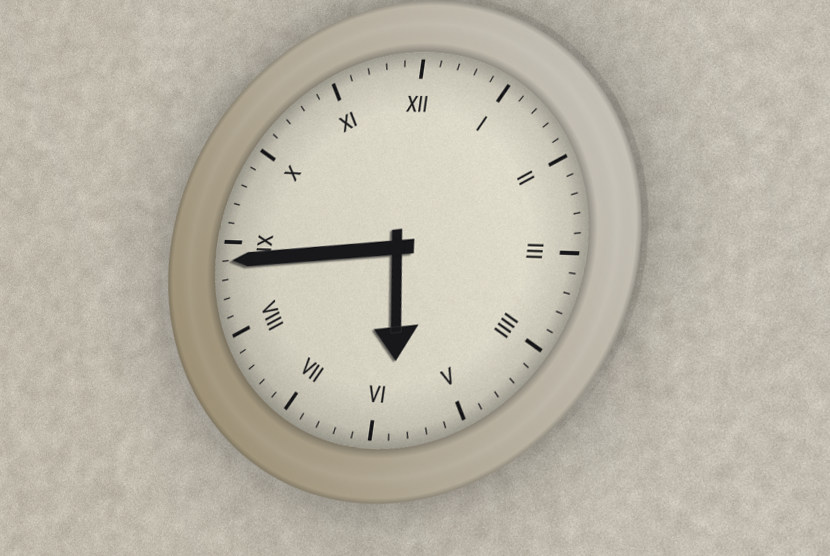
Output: 5h44
